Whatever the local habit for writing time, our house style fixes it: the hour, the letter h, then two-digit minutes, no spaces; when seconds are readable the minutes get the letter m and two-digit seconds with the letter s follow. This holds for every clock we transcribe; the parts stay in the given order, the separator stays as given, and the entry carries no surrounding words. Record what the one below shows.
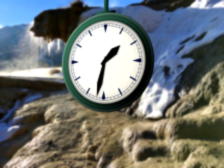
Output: 1h32
